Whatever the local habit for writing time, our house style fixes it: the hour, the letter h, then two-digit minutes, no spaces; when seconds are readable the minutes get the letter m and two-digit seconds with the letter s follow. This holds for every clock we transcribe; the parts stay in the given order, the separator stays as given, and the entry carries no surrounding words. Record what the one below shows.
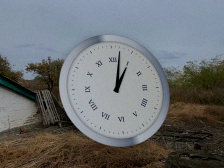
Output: 1h02
